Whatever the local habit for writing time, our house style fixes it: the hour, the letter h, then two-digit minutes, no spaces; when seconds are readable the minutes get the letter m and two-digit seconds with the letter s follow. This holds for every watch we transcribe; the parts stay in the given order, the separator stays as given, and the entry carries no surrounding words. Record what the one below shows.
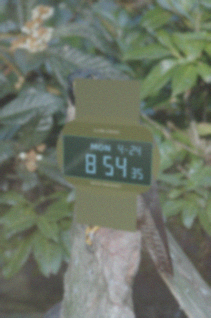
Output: 8h54
